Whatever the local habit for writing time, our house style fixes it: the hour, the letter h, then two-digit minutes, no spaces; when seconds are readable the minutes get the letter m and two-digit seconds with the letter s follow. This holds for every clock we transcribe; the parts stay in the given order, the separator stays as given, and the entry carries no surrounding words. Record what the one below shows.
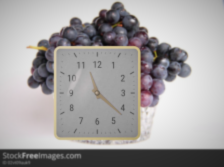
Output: 11h22
